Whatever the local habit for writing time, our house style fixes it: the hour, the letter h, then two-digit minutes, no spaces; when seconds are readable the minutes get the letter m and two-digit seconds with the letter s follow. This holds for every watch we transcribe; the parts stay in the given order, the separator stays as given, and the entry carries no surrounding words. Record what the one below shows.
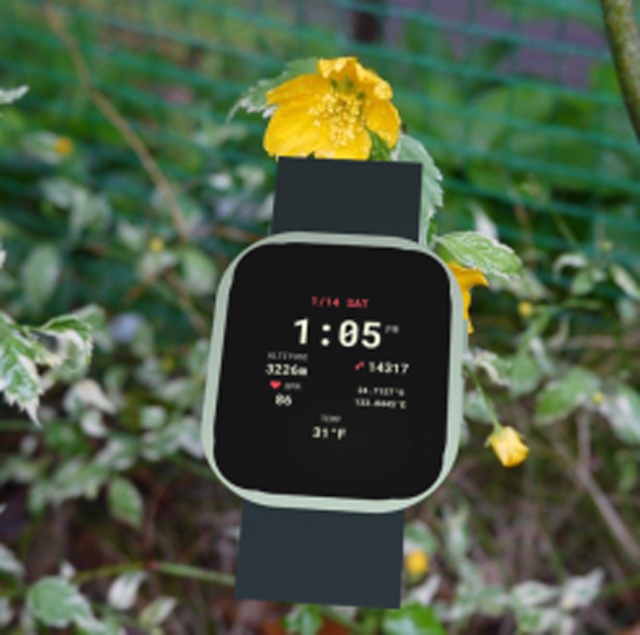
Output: 1h05
